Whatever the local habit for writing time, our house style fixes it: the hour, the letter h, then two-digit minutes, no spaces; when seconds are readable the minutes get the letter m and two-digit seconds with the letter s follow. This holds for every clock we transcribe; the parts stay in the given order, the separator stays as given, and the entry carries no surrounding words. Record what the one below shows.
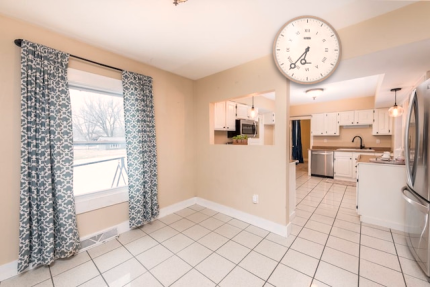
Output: 6h37
